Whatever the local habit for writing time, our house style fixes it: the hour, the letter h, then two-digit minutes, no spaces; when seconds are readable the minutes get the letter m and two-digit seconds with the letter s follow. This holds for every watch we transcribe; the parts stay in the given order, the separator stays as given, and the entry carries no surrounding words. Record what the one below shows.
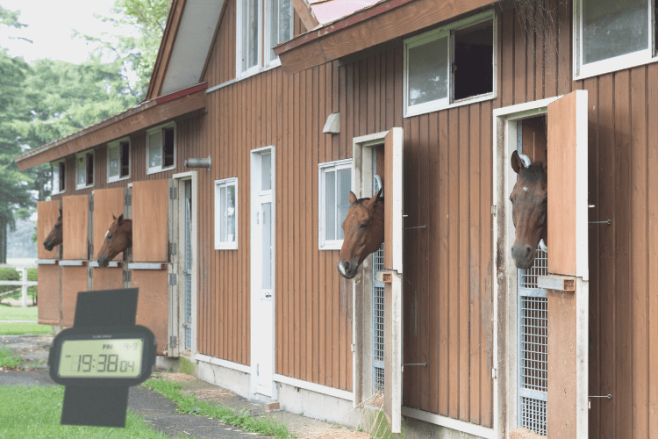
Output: 19h38m04s
